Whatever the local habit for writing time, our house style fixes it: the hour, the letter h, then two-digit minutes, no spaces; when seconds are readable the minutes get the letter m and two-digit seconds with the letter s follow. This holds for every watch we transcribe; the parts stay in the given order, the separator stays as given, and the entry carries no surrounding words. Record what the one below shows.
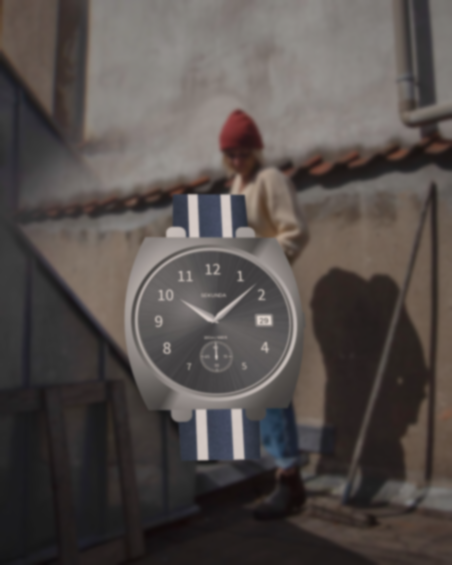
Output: 10h08
